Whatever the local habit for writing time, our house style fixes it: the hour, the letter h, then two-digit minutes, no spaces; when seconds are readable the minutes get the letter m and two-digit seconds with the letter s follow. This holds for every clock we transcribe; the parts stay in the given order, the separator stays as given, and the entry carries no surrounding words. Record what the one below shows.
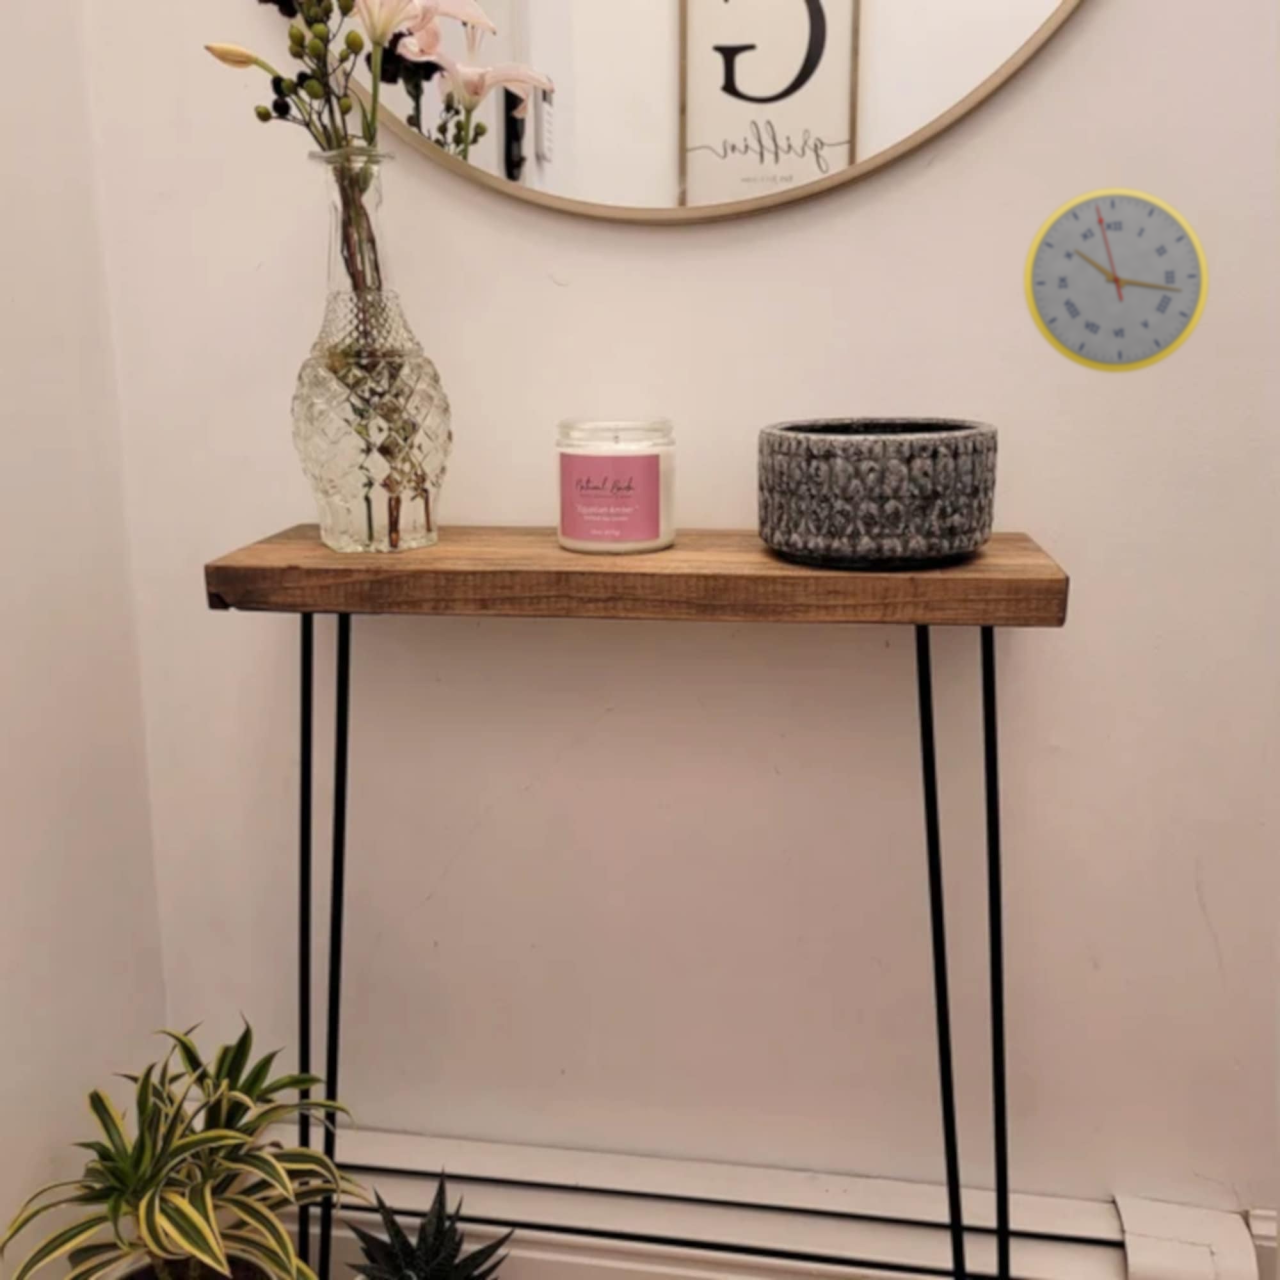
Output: 10h16m58s
